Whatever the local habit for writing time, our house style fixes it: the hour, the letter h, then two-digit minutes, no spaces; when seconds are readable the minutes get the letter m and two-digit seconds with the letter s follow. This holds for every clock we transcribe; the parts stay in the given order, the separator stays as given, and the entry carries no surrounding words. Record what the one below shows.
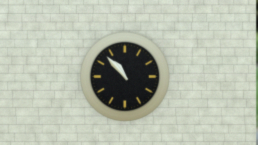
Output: 10h53
